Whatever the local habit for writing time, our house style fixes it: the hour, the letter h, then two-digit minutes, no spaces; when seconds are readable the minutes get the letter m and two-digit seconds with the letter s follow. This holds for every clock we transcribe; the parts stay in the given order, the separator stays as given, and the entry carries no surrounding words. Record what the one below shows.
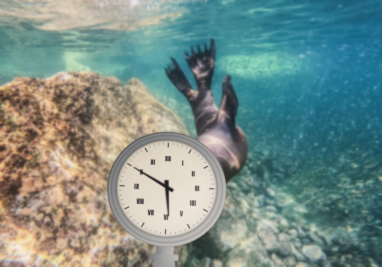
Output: 5h50
